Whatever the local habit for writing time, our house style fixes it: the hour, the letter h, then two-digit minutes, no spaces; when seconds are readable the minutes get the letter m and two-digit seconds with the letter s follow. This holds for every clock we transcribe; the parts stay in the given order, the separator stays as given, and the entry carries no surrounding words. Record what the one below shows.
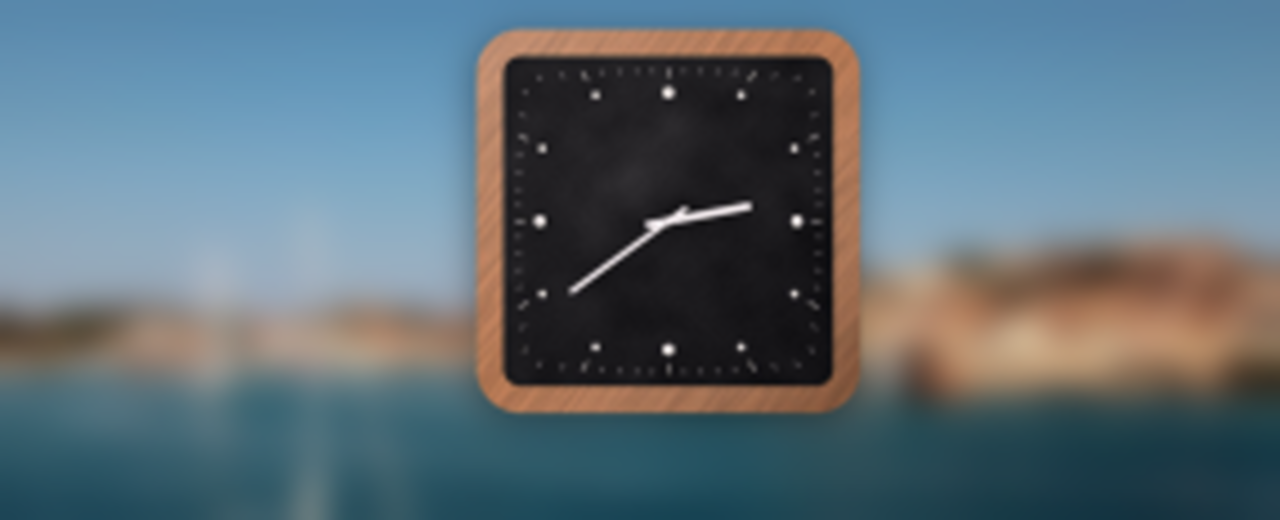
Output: 2h39
